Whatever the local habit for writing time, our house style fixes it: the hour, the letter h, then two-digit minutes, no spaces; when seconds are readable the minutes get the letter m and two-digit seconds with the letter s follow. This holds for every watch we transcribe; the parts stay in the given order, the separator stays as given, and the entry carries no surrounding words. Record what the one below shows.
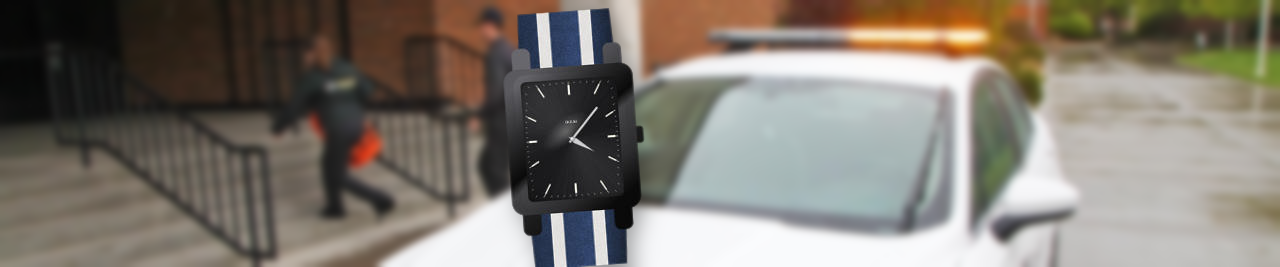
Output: 4h07
